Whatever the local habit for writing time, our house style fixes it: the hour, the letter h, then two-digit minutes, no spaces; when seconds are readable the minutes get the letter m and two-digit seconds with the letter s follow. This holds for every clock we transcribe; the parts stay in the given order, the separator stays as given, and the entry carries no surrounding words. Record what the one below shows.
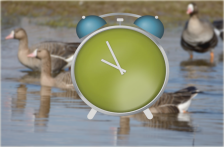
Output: 9h56
